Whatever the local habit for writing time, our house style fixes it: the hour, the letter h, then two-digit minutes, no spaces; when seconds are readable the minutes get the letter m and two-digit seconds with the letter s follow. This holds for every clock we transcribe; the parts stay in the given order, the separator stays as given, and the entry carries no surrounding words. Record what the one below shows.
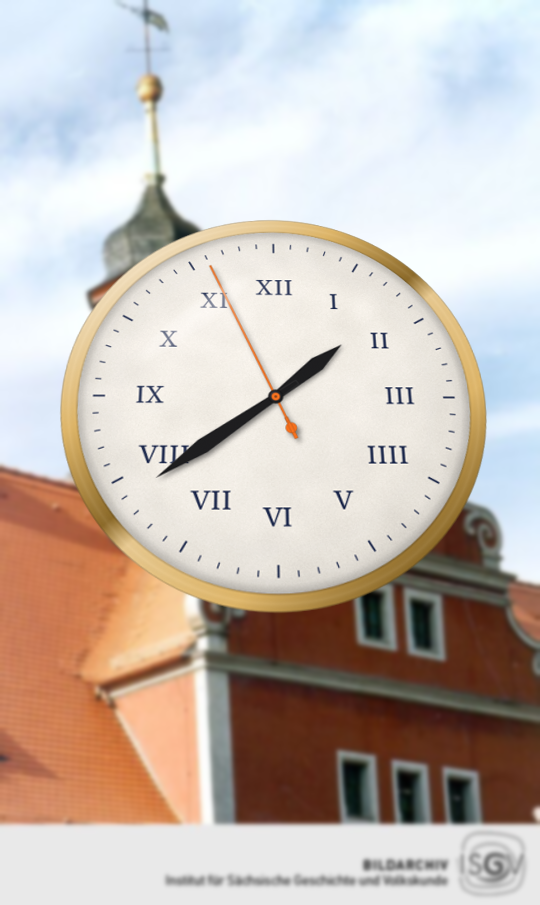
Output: 1h38m56s
